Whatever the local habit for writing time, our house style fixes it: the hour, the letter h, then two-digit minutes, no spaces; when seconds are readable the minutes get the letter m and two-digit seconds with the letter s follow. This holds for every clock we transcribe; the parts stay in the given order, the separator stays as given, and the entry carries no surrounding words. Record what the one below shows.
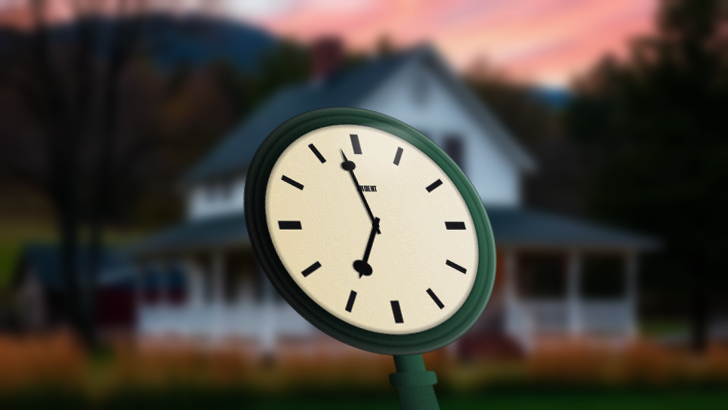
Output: 6h58
